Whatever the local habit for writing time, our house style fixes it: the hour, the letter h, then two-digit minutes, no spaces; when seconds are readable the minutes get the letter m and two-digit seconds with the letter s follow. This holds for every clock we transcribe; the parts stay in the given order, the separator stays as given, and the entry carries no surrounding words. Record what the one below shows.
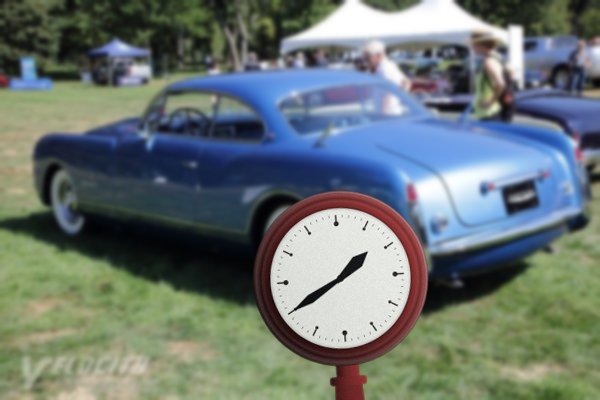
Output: 1h40
